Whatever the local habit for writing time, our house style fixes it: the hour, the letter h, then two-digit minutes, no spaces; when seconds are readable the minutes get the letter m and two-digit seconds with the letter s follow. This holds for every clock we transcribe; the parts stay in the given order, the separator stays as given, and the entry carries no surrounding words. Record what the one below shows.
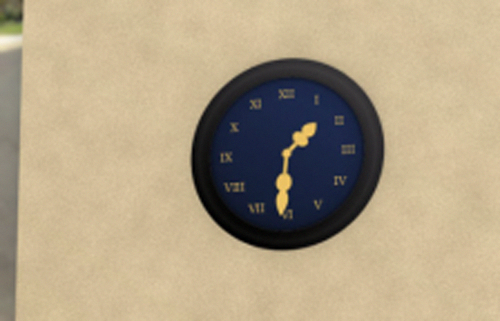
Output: 1h31
